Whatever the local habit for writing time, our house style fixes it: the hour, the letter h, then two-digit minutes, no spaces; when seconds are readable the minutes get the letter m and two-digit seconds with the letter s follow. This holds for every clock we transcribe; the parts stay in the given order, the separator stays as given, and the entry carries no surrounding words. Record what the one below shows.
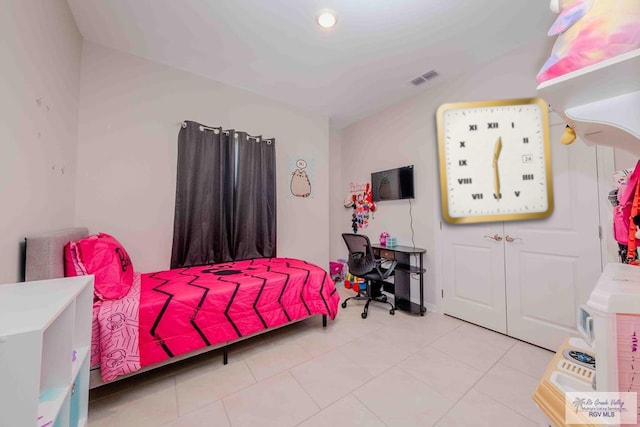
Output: 12h30
